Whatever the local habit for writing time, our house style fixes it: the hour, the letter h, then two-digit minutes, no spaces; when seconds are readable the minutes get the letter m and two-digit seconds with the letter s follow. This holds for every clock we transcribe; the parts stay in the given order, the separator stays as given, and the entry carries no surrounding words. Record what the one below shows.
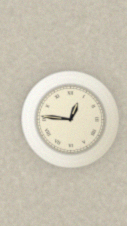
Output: 12h46
